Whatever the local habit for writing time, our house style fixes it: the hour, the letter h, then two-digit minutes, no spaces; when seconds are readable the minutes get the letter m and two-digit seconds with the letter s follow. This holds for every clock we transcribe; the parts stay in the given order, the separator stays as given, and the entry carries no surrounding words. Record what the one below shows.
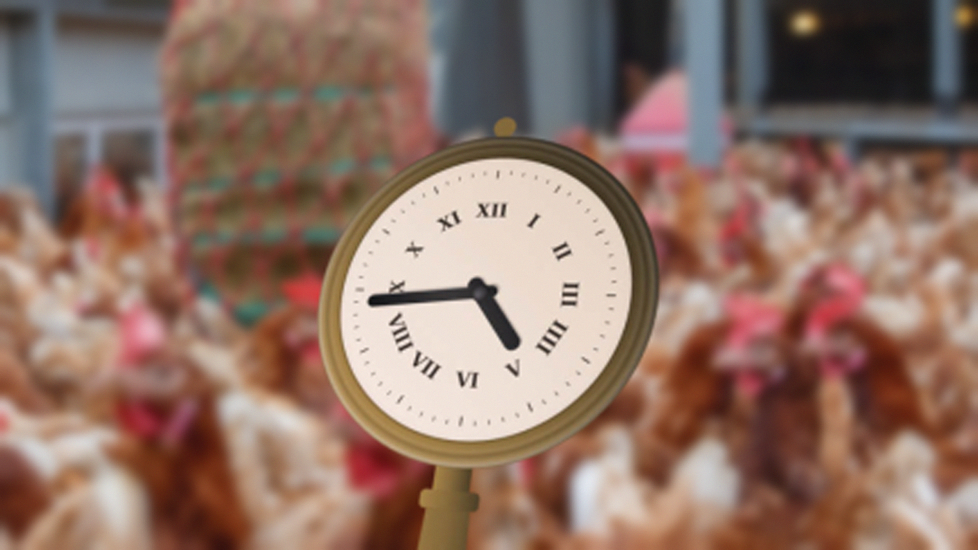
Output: 4h44
